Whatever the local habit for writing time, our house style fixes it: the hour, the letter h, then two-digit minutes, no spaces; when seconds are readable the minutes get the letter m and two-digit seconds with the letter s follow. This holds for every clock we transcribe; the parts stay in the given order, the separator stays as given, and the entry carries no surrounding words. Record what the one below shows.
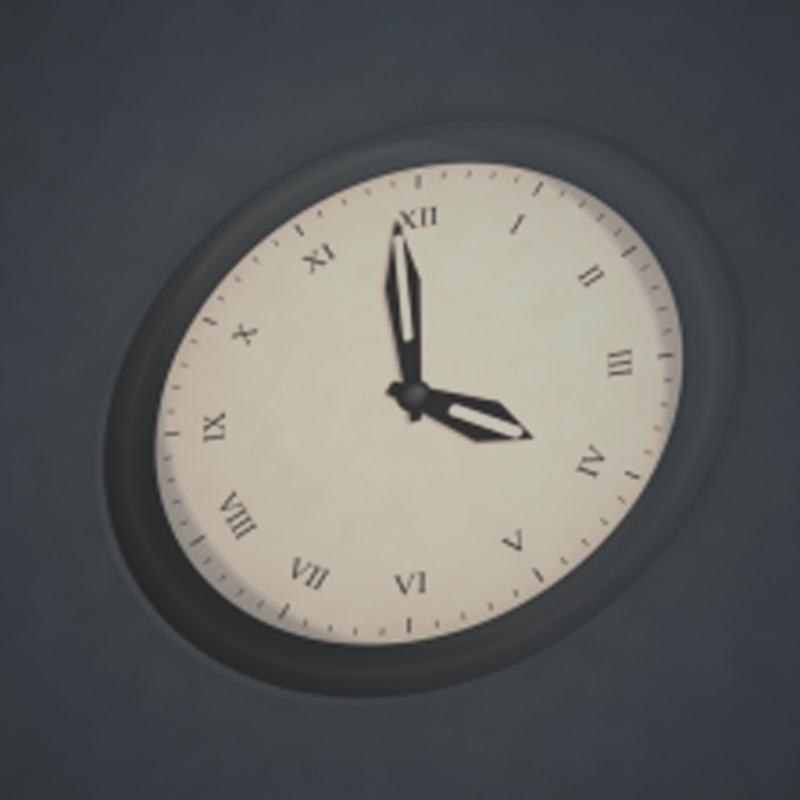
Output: 3h59
